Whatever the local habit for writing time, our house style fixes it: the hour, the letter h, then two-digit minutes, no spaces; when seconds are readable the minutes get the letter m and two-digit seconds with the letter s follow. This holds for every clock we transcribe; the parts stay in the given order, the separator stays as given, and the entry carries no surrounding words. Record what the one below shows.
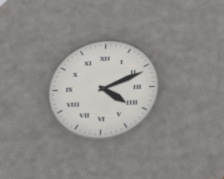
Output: 4h11
